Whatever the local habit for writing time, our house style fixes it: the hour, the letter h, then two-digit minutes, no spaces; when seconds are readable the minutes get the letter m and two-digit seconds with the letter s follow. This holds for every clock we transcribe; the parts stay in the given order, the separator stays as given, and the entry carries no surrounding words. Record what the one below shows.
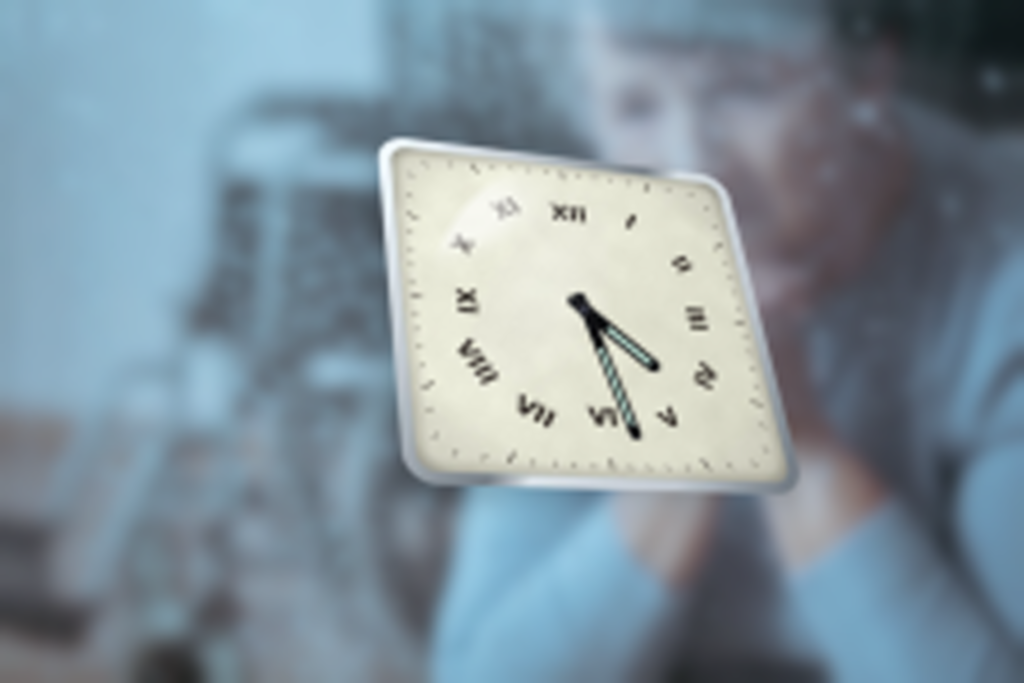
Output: 4h28
